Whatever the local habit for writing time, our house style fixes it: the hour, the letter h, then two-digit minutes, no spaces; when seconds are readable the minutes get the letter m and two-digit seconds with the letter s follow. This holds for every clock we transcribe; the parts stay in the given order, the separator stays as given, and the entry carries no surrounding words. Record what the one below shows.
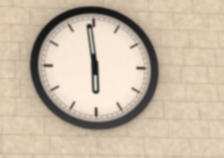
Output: 5h59
